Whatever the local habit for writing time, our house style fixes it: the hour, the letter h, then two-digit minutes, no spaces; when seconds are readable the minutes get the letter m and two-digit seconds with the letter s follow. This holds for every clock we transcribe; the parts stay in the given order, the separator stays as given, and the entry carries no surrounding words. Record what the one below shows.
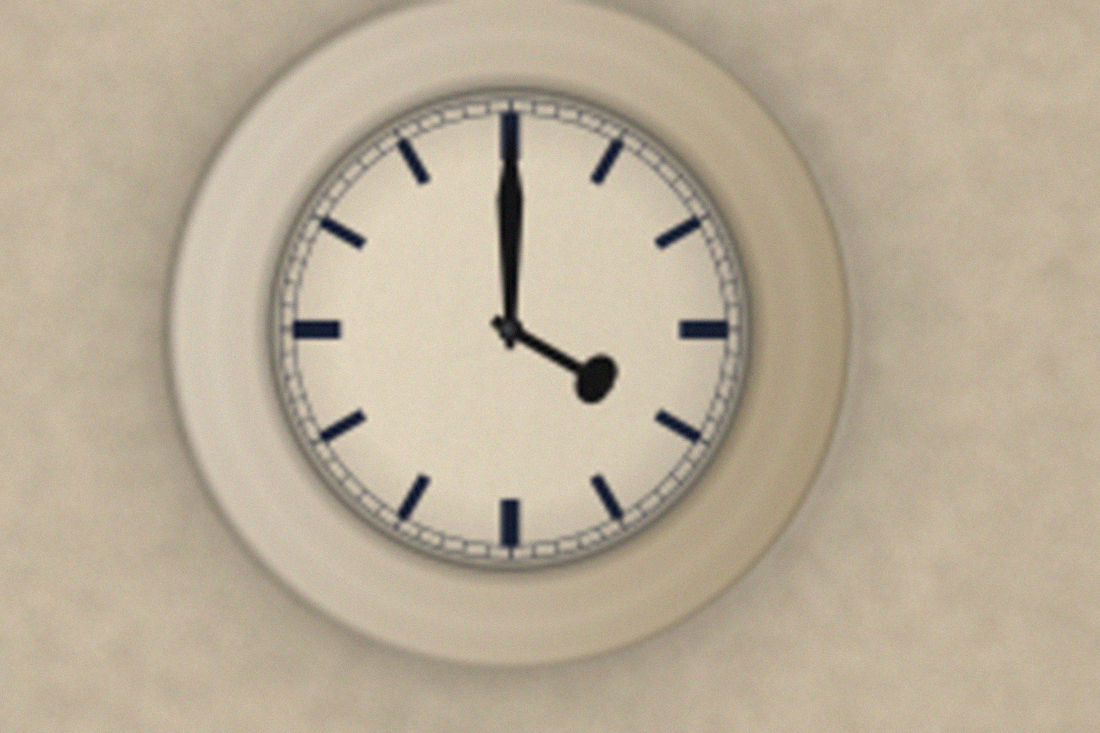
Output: 4h00
